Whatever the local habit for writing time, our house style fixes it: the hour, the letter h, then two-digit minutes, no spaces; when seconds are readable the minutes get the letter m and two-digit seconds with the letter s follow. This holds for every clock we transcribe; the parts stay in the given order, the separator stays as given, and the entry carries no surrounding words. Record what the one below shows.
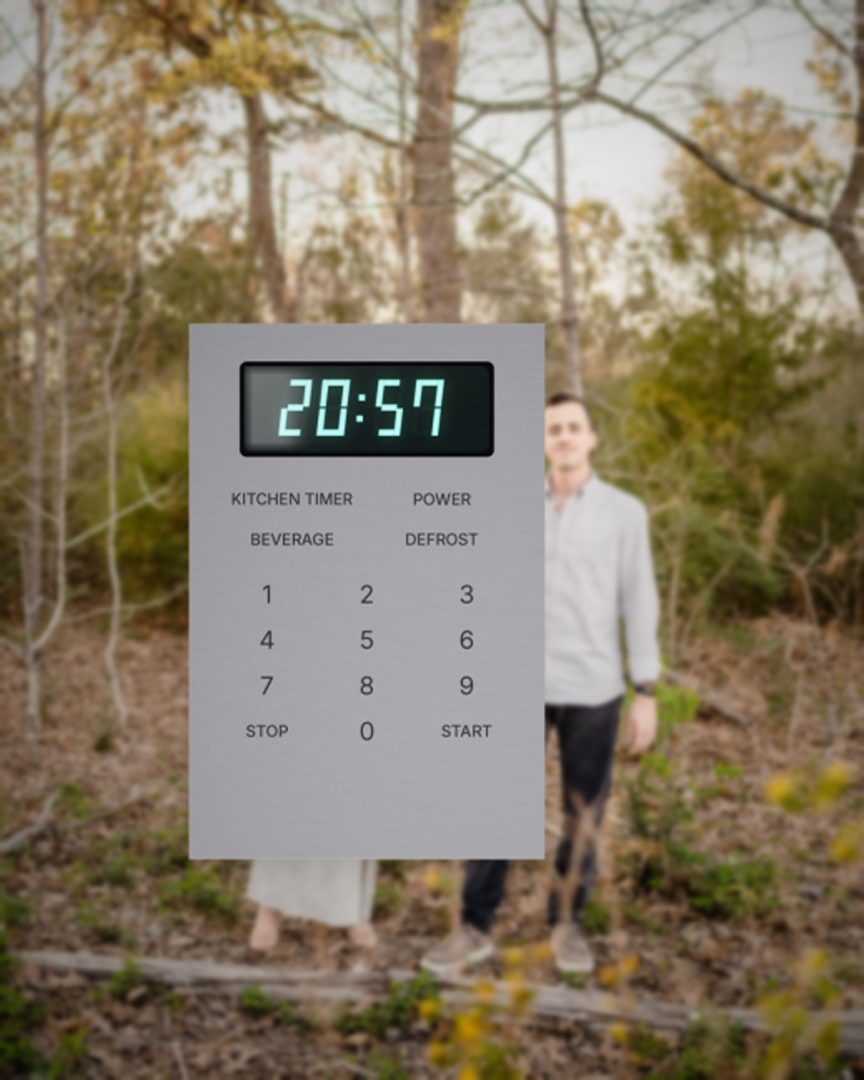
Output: 20h57
